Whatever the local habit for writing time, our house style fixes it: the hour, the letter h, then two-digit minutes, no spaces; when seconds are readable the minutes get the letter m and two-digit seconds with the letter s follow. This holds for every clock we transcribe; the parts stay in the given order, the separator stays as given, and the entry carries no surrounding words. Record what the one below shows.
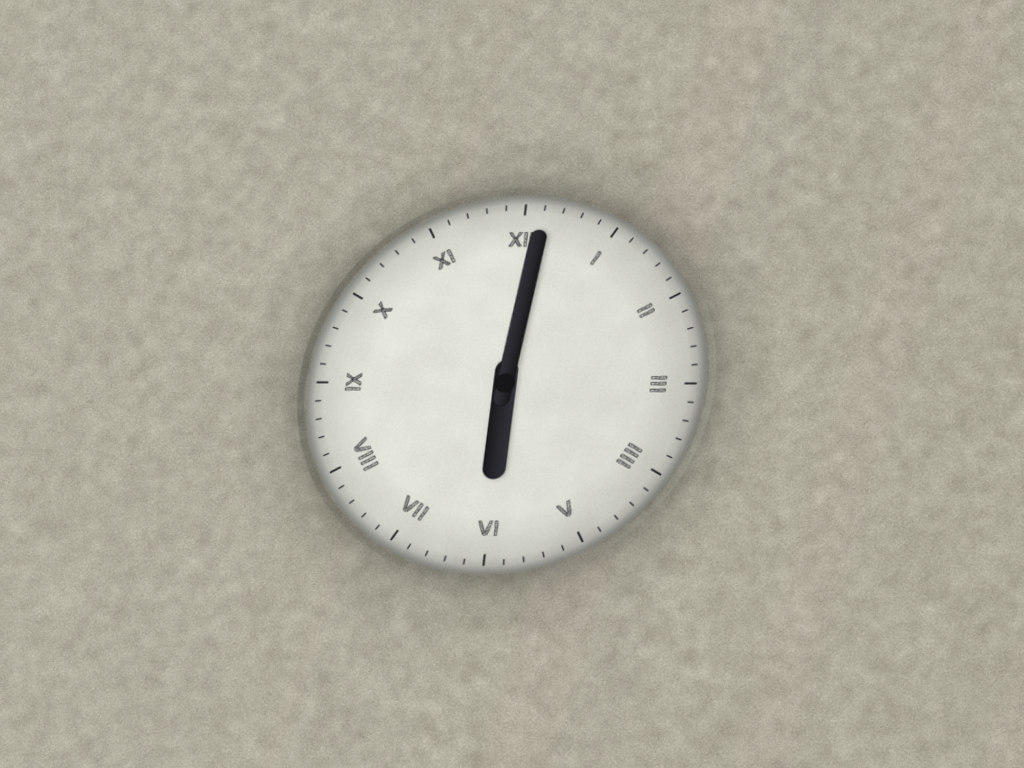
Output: 6h01
